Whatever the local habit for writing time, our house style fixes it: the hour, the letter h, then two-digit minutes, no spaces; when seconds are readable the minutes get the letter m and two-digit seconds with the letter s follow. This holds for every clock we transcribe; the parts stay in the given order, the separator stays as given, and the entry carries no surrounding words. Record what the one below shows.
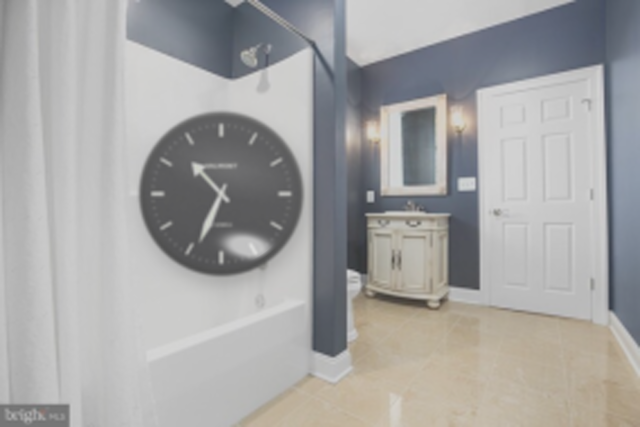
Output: 10h34
